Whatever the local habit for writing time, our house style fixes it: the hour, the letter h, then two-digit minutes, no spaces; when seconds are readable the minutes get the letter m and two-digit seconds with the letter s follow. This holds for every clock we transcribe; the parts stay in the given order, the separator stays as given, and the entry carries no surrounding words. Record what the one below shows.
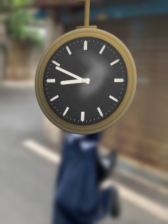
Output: 8h49
